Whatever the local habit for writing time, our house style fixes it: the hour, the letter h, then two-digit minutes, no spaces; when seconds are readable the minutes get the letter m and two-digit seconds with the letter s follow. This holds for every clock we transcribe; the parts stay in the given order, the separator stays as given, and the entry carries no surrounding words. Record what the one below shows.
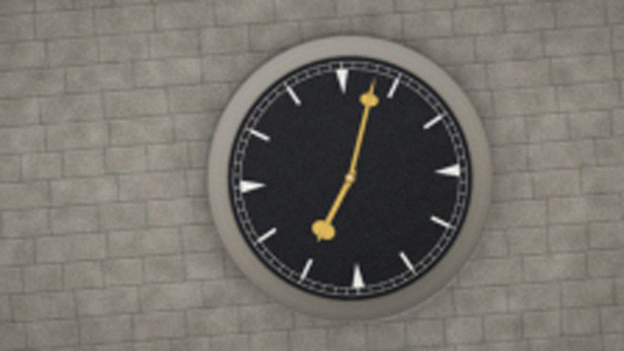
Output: 7h03
